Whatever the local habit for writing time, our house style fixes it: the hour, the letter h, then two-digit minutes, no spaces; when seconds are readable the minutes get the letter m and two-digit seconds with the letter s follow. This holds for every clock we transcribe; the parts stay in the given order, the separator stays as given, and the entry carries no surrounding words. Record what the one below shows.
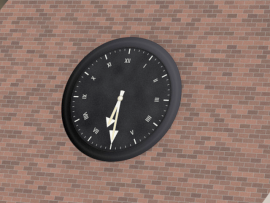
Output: 6h30
